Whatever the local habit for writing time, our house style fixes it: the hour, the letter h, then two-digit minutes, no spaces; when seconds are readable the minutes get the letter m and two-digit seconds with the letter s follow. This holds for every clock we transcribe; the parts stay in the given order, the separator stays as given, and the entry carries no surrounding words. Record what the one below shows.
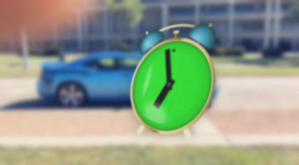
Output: 6h58
